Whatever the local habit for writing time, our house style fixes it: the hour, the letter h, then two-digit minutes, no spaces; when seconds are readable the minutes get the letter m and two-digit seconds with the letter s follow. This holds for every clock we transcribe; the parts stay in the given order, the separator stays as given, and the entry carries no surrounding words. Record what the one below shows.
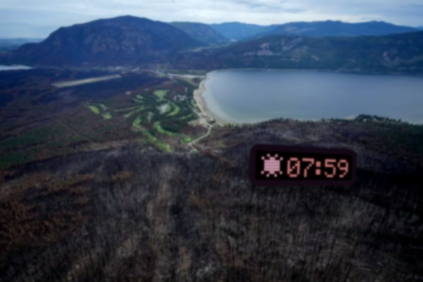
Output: 7h59
